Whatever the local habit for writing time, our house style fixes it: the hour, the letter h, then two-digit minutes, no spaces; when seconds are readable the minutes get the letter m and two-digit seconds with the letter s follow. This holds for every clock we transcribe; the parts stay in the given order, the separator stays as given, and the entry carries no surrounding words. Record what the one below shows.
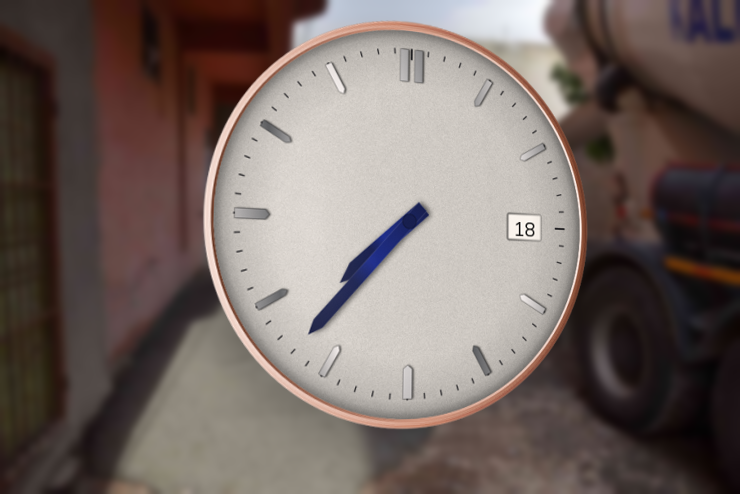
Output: 7h37
